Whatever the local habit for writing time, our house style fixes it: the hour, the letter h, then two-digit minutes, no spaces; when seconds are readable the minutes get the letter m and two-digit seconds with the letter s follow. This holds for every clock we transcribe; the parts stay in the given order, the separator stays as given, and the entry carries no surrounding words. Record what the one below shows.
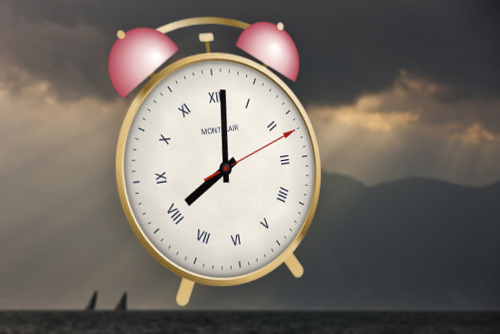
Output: 8h01m12s
